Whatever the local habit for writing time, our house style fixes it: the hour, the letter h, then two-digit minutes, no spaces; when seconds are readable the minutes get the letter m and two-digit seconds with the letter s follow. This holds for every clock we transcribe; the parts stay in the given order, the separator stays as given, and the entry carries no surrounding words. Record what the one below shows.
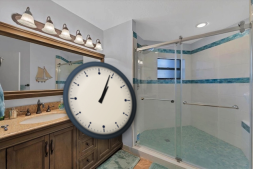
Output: 1h04
